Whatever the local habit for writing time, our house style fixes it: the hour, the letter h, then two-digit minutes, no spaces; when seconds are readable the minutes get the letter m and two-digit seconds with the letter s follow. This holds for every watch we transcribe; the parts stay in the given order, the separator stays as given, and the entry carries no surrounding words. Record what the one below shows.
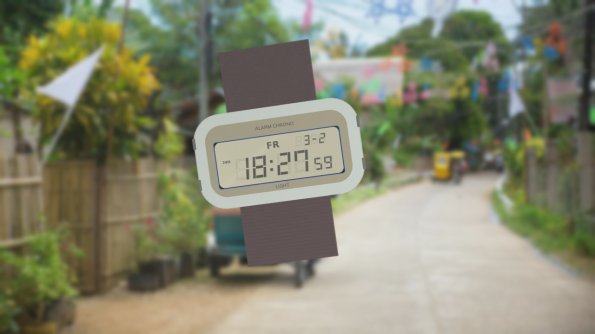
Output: 18h27m59s
